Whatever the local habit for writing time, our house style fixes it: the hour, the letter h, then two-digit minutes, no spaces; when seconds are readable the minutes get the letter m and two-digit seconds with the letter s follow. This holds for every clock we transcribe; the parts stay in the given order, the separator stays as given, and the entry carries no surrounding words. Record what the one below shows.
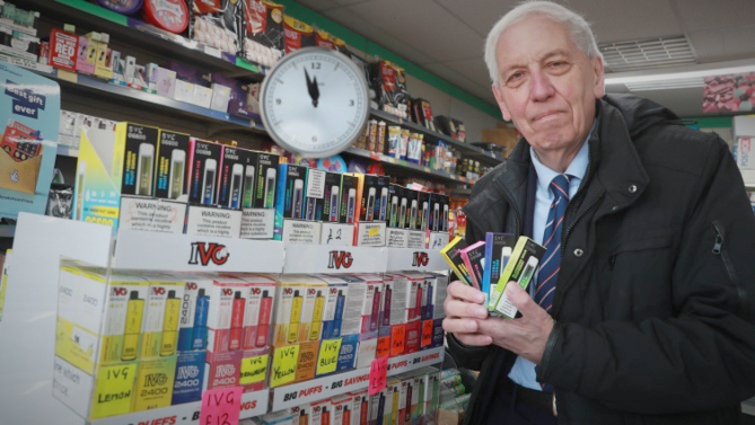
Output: 11h57
